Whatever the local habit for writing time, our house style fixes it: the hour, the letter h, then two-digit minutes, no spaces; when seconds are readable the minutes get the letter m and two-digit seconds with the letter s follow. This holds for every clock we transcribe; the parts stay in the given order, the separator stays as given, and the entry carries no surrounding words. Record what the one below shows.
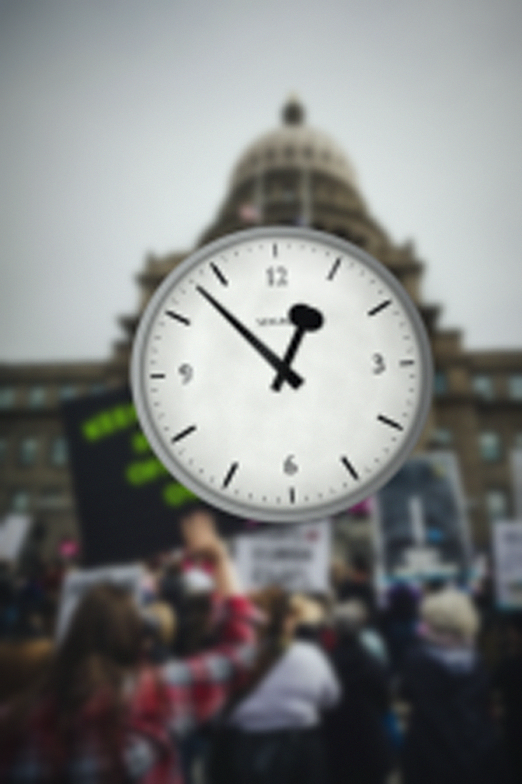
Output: 12h53
